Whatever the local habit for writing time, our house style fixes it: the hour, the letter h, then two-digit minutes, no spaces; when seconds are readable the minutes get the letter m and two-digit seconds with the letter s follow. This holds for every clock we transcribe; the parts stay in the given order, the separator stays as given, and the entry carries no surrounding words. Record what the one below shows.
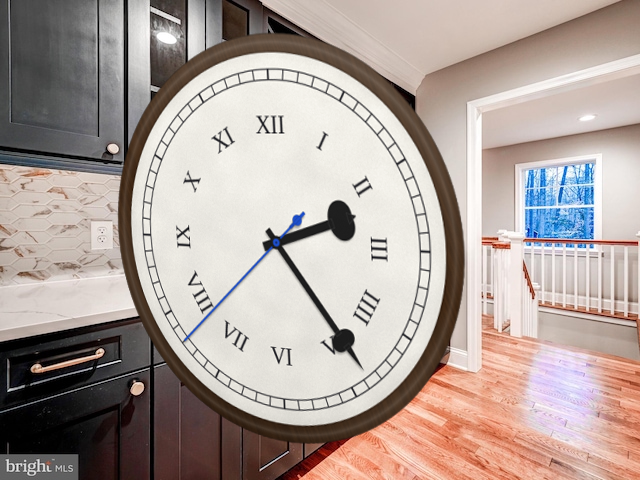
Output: 2h23m38s
